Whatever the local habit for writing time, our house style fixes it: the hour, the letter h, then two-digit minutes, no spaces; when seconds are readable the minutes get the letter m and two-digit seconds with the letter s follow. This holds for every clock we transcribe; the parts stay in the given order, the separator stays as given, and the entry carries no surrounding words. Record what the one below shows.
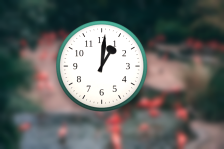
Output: 1h01
